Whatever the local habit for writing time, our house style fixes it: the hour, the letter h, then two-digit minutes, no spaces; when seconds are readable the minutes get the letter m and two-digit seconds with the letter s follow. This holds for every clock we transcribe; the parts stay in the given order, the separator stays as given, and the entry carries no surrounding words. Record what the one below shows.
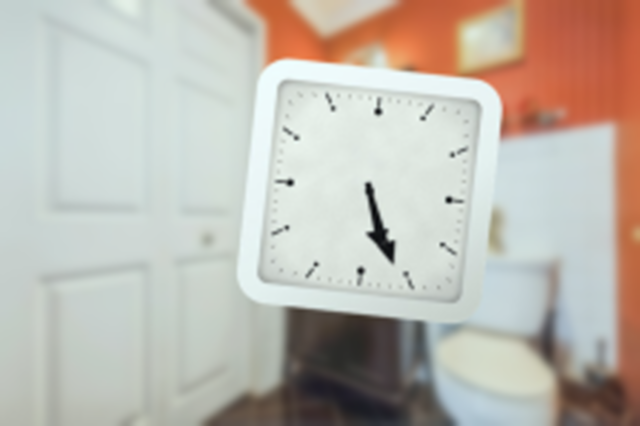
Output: 5h26
